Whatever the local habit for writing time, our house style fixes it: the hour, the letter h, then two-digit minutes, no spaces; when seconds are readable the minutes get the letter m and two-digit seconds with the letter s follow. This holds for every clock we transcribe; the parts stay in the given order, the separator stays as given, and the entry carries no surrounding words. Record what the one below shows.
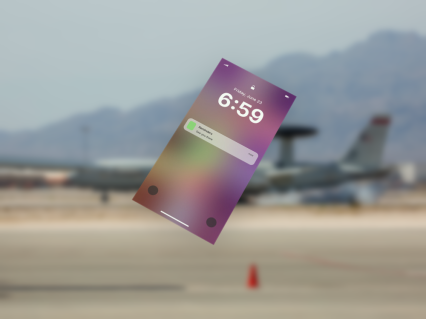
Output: 6h59
